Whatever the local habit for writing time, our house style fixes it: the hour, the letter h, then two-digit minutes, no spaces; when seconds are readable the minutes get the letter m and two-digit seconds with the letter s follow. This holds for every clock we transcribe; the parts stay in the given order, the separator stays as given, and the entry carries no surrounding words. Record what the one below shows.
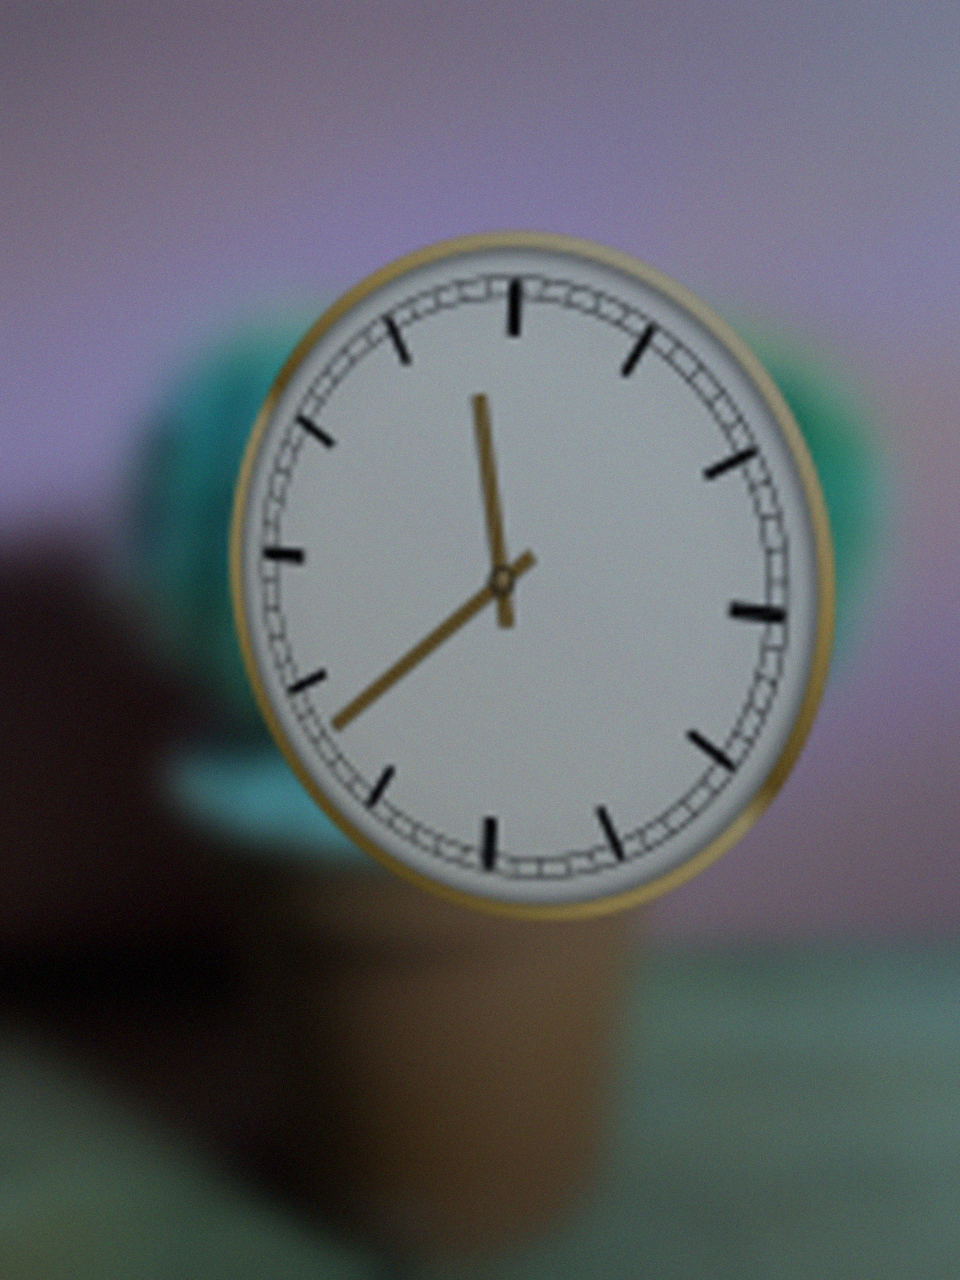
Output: 11h38
